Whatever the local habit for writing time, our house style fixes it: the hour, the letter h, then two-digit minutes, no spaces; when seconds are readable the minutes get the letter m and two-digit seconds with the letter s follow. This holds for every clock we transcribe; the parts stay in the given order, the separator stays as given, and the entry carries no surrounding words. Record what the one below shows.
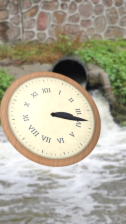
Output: 3h18
